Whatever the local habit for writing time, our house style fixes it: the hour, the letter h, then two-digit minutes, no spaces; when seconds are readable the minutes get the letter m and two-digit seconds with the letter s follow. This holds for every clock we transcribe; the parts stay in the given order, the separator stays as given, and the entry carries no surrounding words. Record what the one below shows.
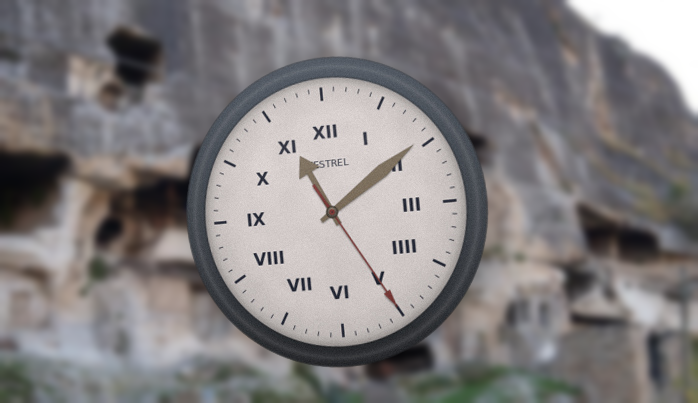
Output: 11h09m25s
